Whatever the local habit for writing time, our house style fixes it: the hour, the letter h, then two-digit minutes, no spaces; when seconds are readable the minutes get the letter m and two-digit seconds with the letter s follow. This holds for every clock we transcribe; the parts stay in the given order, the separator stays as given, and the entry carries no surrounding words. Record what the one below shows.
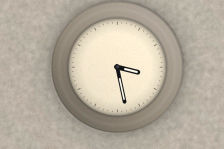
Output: 3h28
